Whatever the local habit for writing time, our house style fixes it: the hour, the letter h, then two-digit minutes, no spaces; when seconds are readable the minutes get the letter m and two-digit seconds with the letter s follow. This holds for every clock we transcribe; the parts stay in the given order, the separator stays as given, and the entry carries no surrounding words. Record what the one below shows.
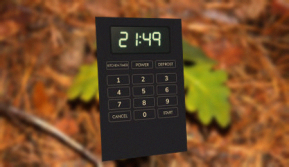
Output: 21h49
